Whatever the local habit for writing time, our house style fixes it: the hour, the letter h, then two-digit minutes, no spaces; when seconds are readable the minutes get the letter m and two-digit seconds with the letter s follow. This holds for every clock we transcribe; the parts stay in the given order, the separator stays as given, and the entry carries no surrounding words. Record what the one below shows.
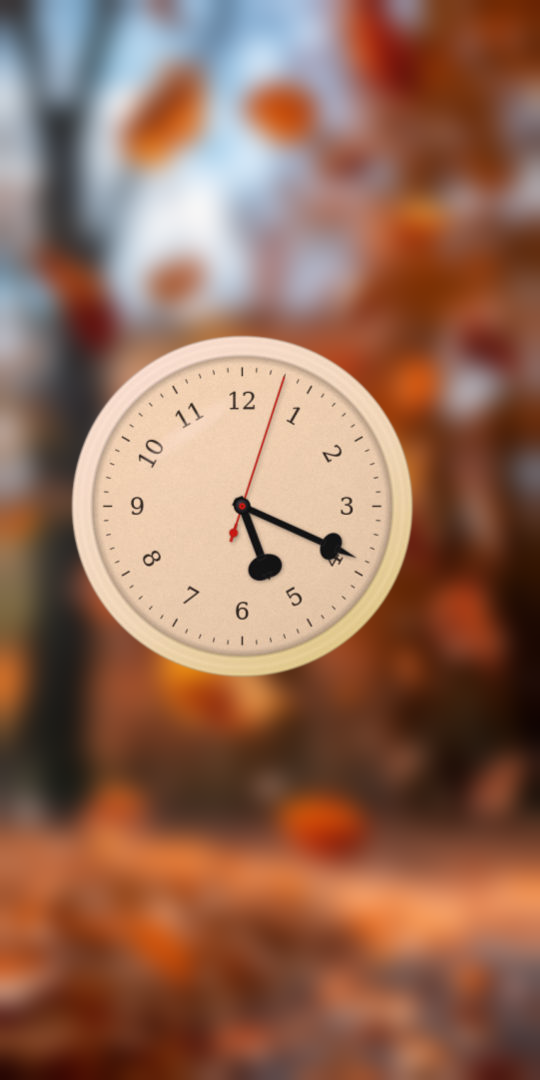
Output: 5h19m03s
